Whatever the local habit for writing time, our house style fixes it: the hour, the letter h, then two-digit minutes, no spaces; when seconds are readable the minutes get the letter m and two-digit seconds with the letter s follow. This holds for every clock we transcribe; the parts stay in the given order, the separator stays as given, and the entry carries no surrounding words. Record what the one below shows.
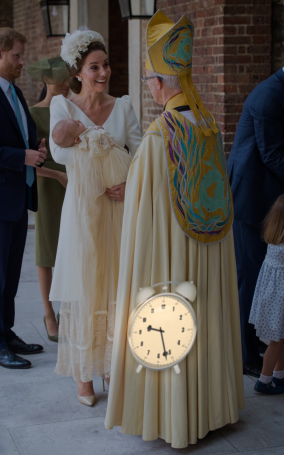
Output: 9h27
